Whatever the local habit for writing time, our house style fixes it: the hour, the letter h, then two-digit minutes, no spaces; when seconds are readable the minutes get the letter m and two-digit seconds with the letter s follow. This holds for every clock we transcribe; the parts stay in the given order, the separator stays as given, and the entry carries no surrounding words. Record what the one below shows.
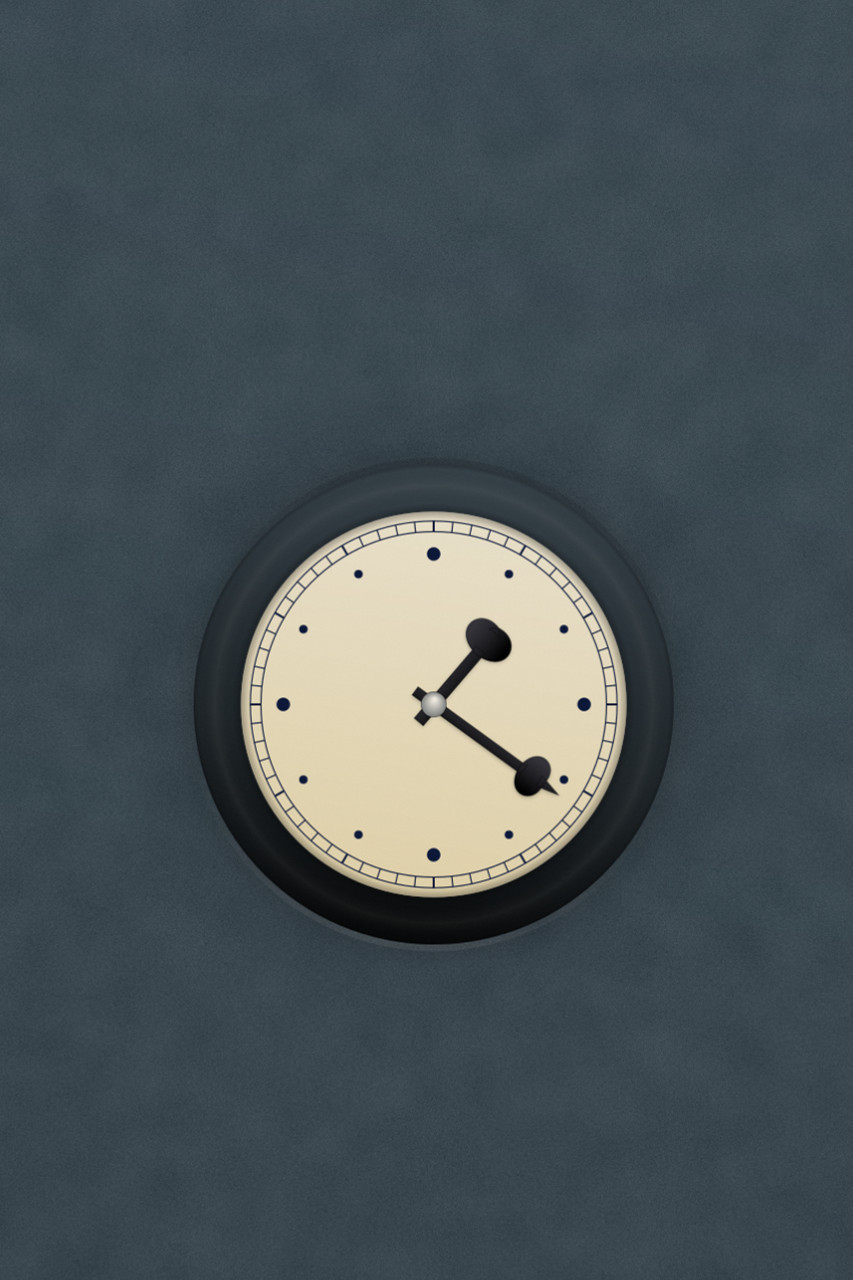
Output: 1h21
